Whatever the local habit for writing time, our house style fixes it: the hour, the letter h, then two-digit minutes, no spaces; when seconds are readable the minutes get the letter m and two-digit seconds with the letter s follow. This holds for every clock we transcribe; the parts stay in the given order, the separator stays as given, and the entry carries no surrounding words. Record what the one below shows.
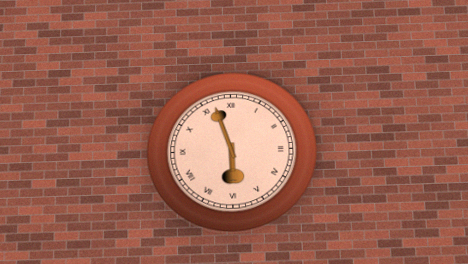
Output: 5h57
